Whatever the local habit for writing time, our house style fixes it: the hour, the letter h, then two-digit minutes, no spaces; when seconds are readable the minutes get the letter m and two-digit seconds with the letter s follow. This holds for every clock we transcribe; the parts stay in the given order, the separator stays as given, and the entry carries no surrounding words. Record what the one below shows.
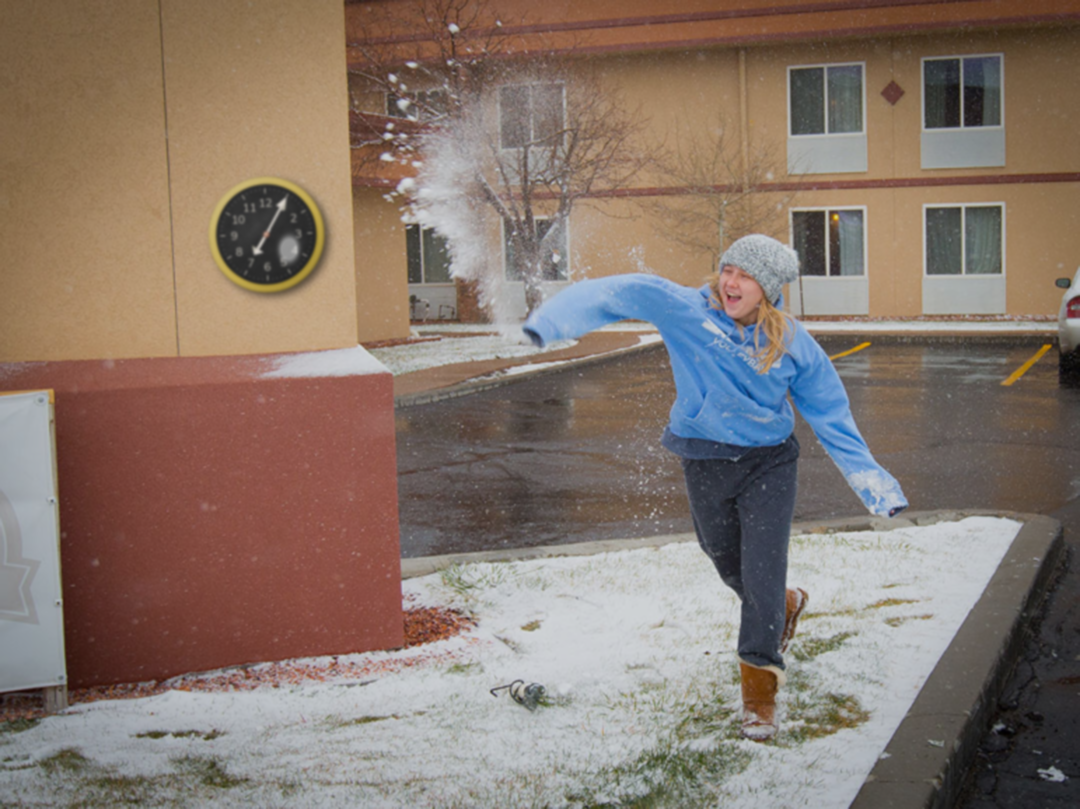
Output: 7h05
